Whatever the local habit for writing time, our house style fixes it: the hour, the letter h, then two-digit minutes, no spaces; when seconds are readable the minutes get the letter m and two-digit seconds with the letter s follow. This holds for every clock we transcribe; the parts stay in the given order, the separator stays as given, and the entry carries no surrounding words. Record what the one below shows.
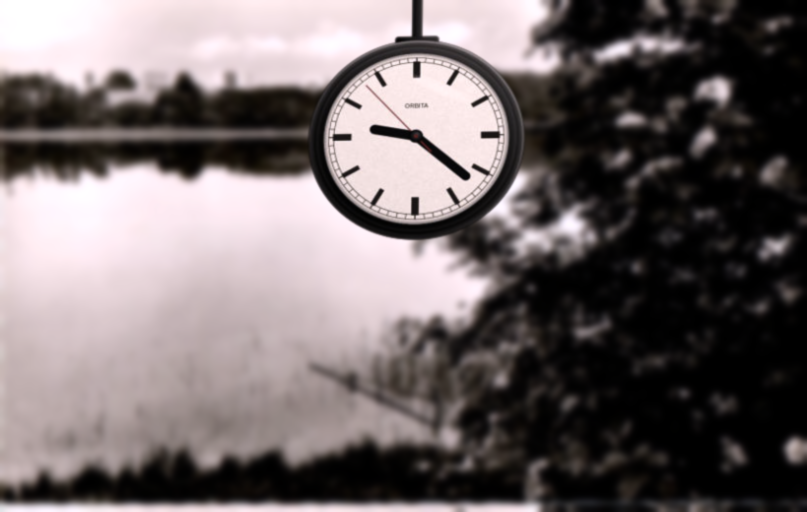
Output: 9h21m53s
